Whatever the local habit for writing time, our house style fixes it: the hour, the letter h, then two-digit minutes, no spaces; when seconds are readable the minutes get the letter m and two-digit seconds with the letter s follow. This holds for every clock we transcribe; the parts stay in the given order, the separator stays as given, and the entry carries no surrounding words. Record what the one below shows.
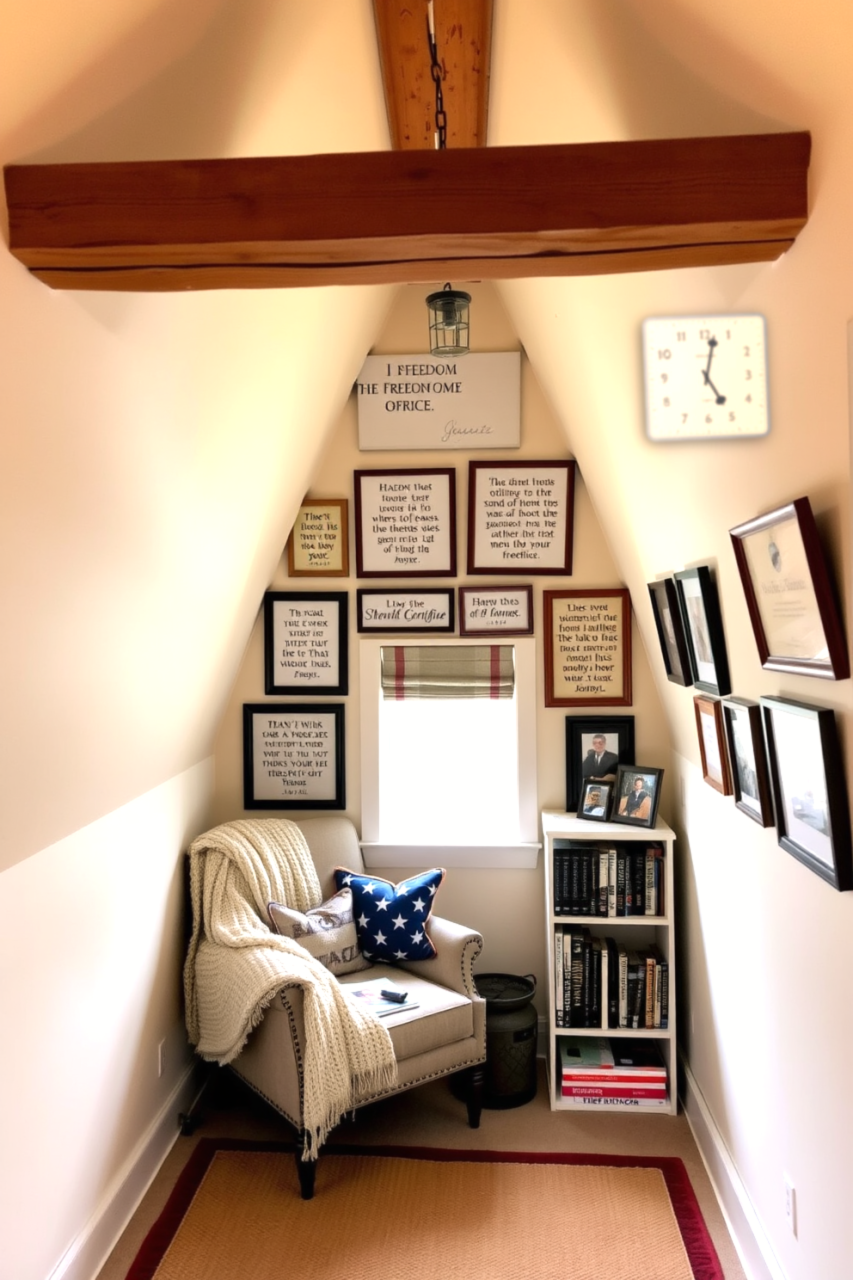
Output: 5h02
